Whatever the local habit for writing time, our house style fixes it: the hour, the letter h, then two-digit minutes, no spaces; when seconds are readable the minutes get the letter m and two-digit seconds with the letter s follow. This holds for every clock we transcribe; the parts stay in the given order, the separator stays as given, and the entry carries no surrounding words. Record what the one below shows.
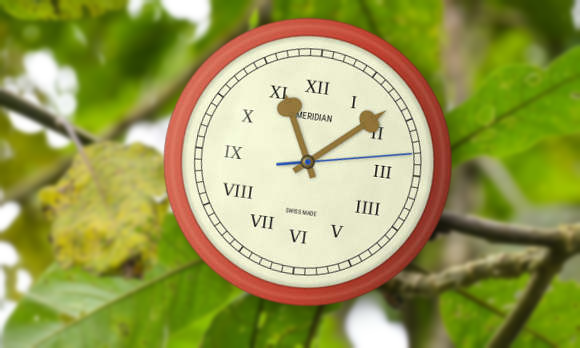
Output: 11h08m13s
